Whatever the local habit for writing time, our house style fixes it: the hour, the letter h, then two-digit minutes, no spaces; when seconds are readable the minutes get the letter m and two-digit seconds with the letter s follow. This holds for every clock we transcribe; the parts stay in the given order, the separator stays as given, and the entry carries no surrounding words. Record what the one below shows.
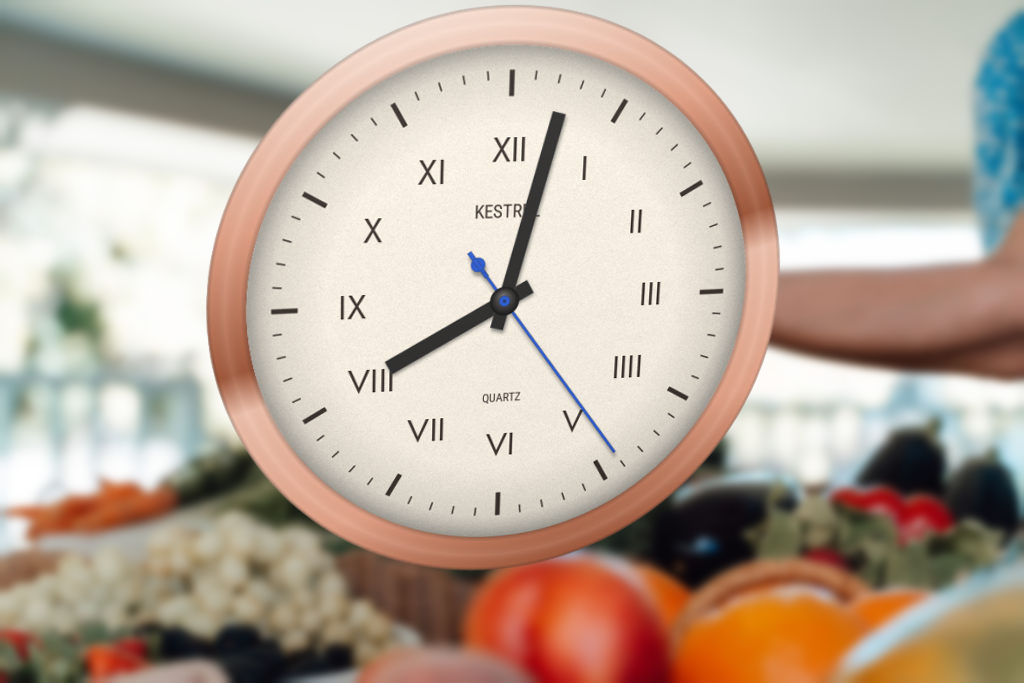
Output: 8h02m24s
